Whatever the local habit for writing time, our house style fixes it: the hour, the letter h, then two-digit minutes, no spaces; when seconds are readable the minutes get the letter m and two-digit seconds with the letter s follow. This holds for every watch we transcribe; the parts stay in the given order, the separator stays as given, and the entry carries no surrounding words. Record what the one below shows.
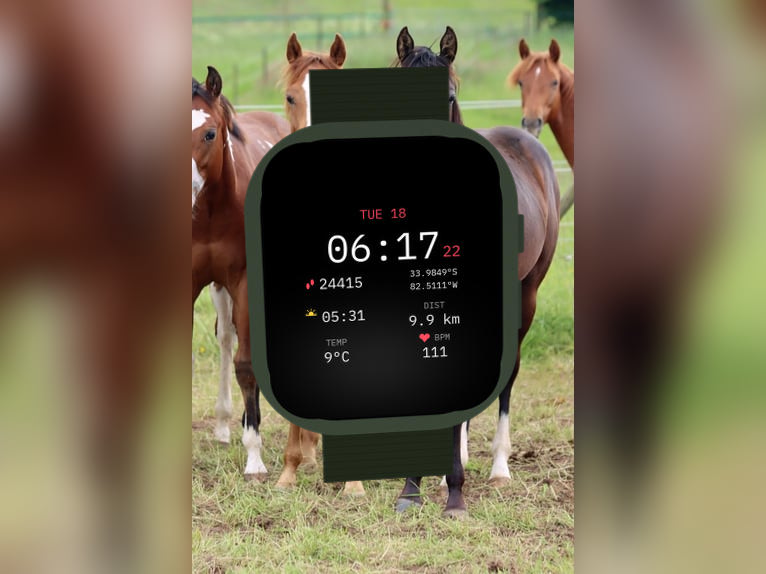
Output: 6h17m22s
